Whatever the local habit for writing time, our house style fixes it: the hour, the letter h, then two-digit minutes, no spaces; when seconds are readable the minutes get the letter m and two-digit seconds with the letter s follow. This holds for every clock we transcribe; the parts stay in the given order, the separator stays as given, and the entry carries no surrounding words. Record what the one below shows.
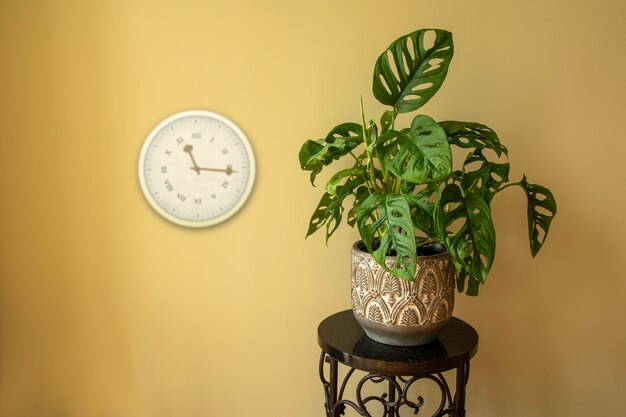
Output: 11h16
